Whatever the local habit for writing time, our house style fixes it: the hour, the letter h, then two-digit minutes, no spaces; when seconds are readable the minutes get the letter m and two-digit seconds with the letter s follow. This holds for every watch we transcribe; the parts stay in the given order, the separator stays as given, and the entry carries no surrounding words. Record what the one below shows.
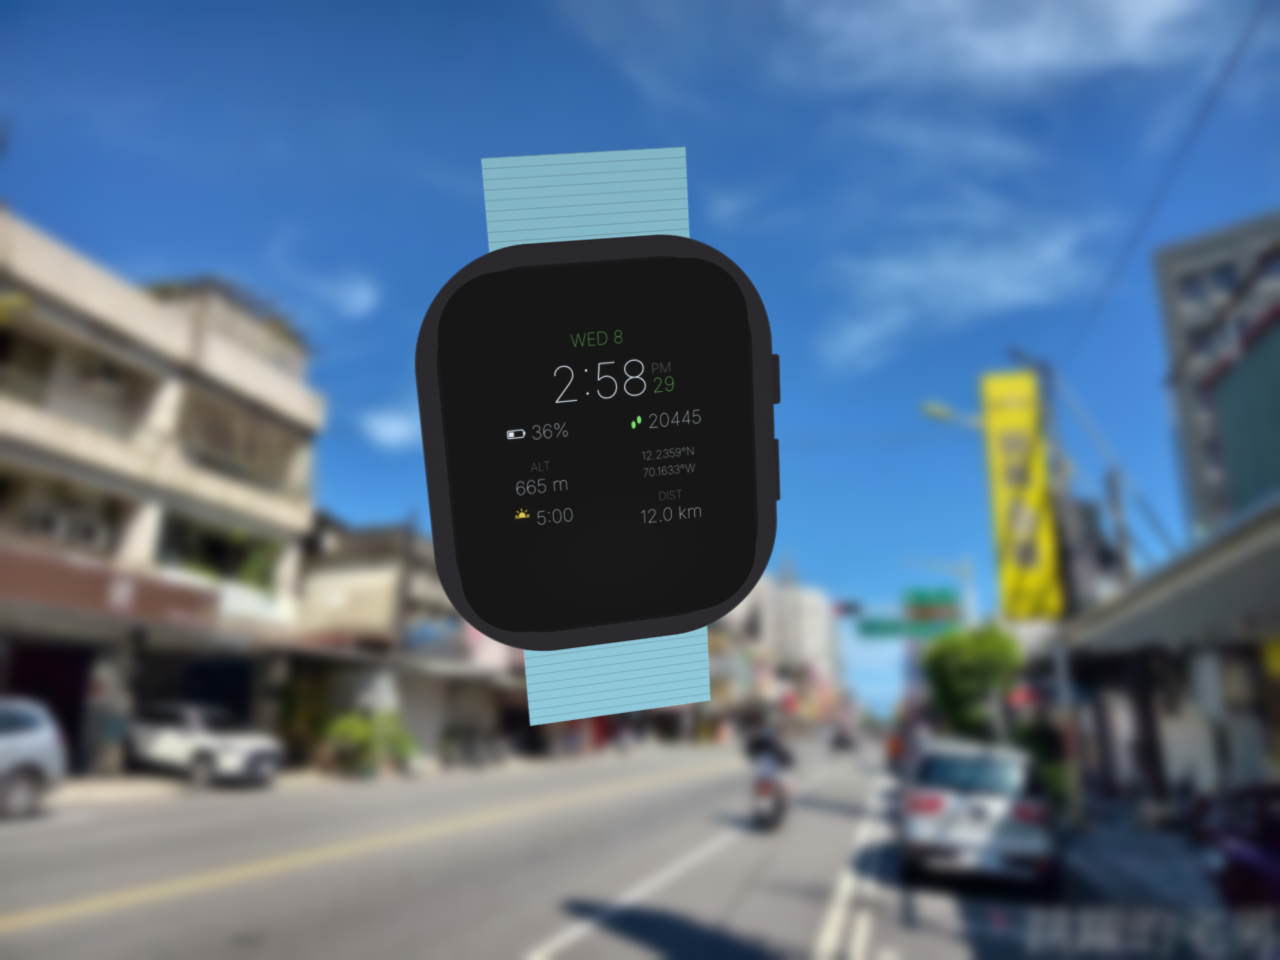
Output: 2h58m29s
